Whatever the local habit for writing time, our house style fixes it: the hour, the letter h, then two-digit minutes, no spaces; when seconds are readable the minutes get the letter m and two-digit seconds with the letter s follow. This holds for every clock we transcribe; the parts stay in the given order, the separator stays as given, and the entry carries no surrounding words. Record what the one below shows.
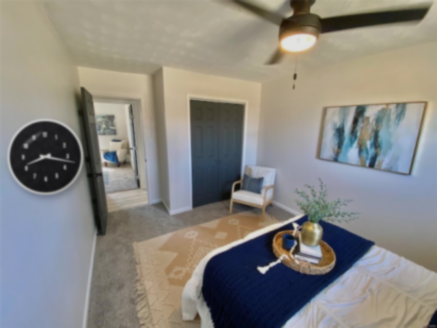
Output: 8h17
